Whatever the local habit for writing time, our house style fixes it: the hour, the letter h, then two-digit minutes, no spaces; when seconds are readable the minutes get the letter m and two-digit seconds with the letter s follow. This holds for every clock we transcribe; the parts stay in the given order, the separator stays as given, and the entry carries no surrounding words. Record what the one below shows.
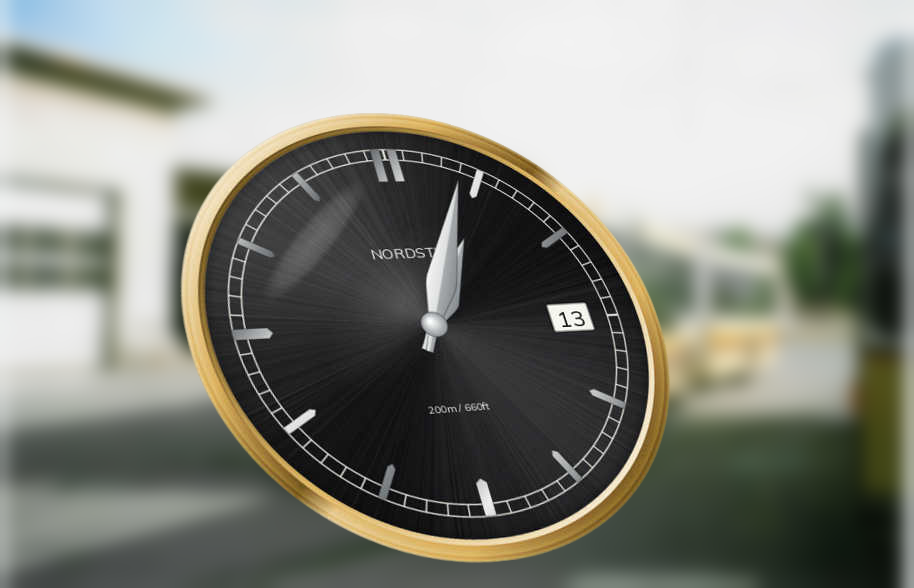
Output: 1h04
